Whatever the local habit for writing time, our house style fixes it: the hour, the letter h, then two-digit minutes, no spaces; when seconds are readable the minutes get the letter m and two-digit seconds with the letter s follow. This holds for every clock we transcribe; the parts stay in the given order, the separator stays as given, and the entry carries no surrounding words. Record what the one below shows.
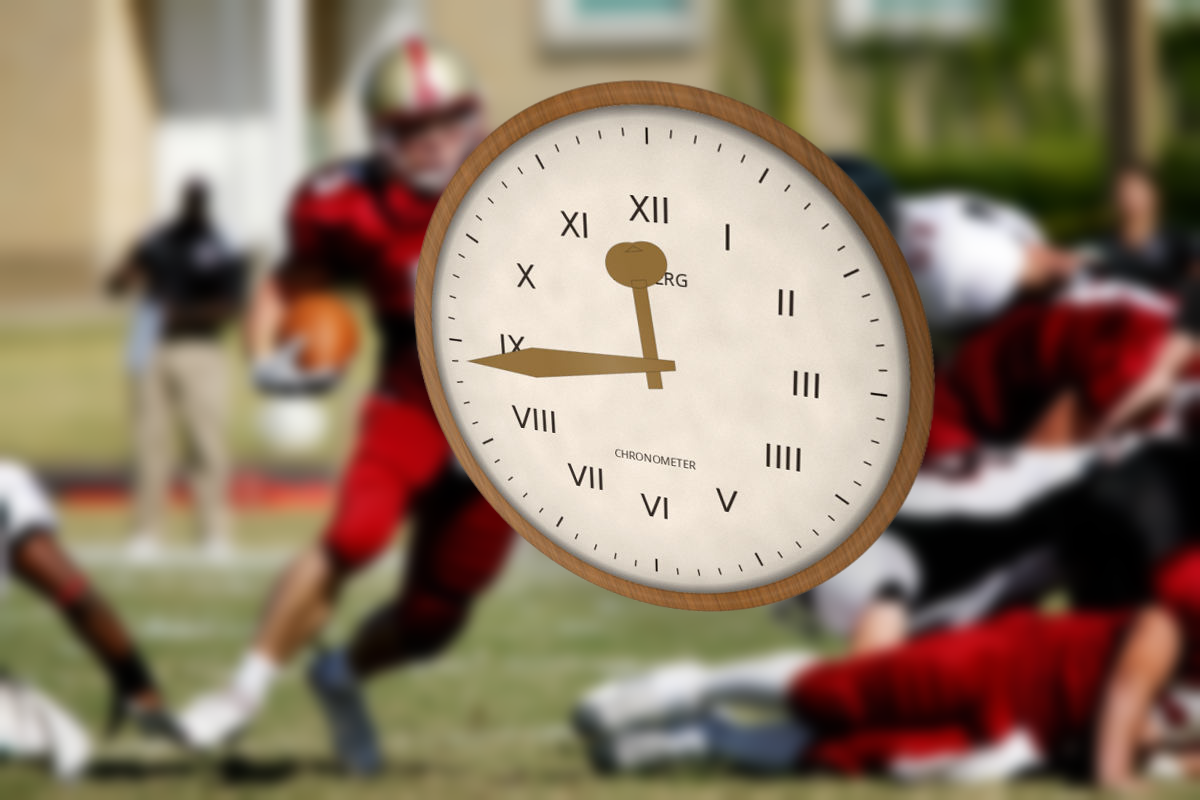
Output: 11h44
